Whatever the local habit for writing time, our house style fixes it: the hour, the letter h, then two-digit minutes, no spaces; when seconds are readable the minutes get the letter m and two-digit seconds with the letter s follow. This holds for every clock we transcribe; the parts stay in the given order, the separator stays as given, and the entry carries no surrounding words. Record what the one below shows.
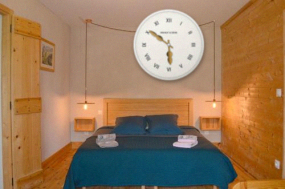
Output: 5h51
